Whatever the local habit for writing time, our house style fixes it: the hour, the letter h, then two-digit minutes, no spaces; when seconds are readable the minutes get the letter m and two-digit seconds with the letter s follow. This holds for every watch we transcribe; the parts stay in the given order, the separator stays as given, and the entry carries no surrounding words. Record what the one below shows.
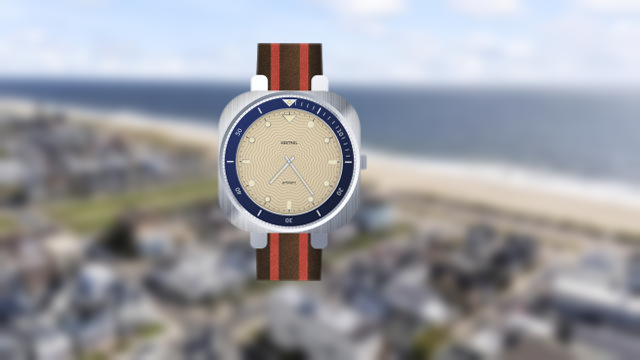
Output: 7h24
